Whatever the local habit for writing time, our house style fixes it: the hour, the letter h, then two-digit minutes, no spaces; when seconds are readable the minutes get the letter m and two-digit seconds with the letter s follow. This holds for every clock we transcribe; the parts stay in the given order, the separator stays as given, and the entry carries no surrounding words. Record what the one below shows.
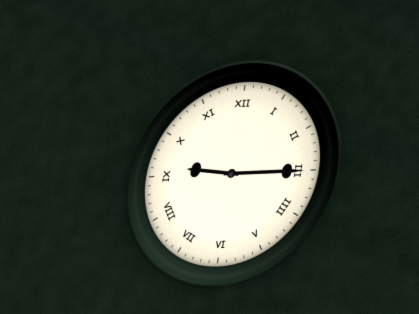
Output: 9h15
